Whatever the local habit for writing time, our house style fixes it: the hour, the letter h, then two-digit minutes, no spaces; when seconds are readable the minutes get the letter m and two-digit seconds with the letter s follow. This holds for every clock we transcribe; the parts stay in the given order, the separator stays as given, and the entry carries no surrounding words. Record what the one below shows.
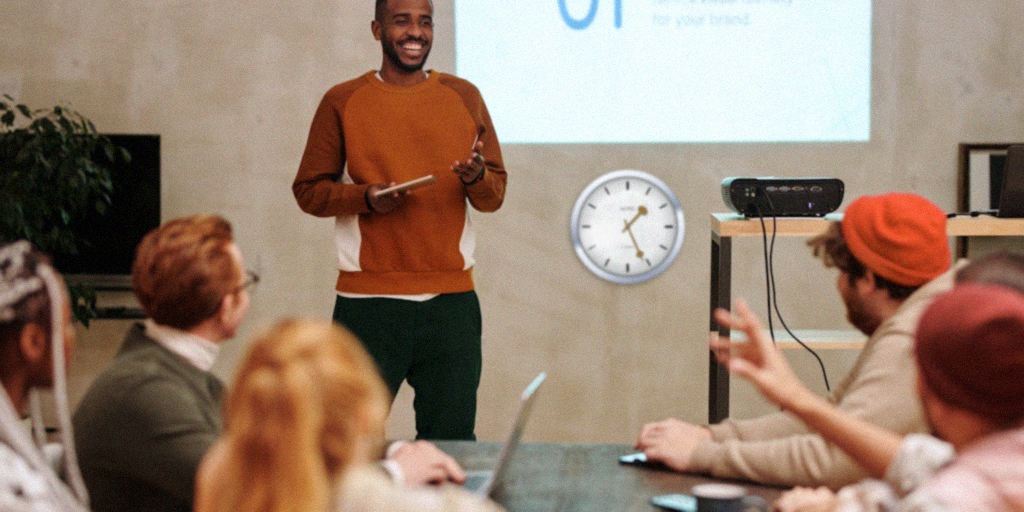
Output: 1h26
